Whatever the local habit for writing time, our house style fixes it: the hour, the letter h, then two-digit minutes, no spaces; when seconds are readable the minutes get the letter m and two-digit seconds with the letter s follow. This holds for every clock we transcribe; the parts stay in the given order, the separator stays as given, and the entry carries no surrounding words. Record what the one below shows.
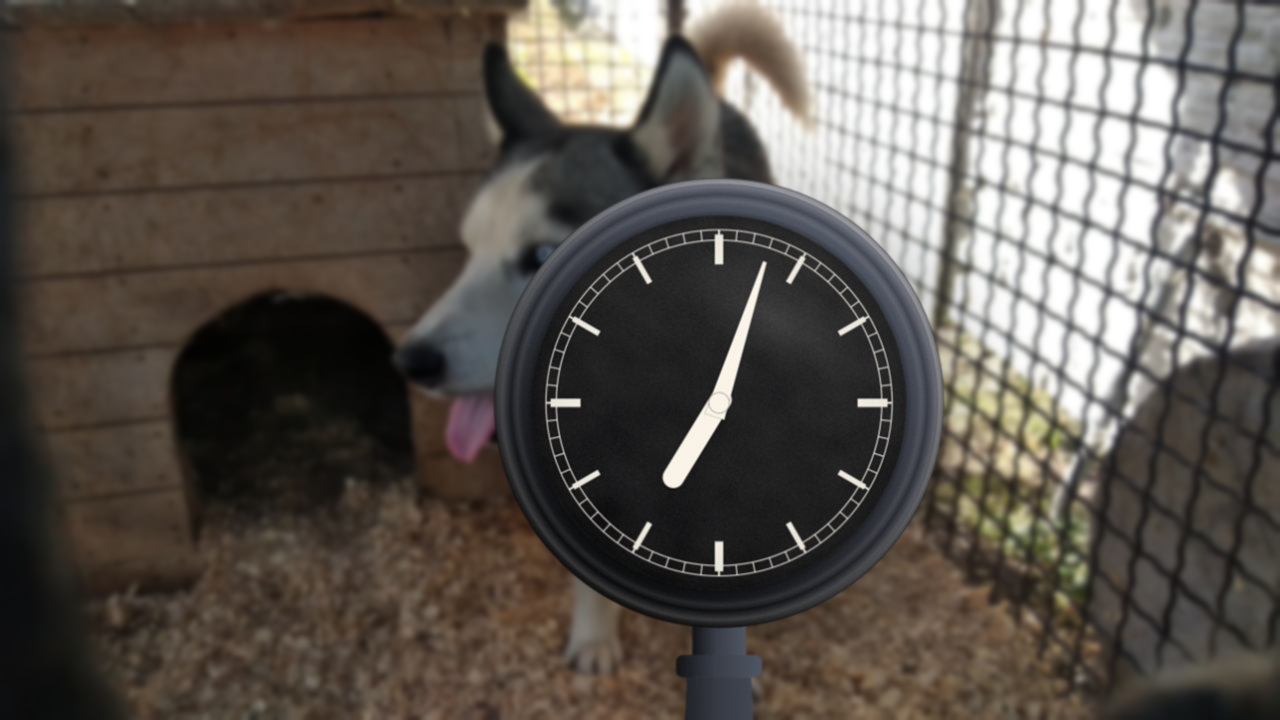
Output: 7h03
